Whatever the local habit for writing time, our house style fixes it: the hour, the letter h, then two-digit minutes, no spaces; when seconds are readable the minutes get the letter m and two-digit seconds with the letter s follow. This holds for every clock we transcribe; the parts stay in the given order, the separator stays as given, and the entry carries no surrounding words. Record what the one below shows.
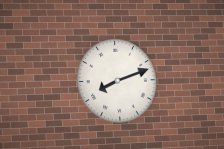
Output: 8h12
